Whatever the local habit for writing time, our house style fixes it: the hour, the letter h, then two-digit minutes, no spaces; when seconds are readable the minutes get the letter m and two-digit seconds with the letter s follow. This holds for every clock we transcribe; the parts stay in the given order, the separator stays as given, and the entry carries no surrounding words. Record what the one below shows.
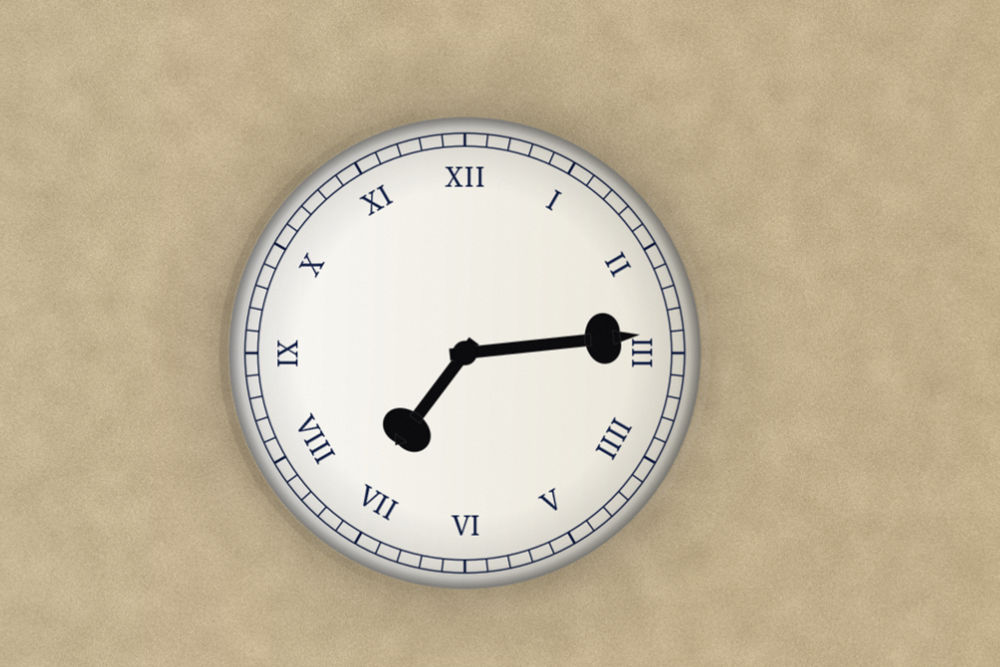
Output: 7h14
